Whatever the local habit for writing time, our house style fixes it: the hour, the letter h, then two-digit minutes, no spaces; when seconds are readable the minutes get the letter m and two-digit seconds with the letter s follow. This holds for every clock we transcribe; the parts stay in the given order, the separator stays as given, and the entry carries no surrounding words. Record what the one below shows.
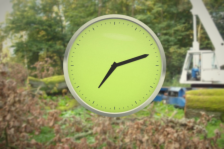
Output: 7h12
